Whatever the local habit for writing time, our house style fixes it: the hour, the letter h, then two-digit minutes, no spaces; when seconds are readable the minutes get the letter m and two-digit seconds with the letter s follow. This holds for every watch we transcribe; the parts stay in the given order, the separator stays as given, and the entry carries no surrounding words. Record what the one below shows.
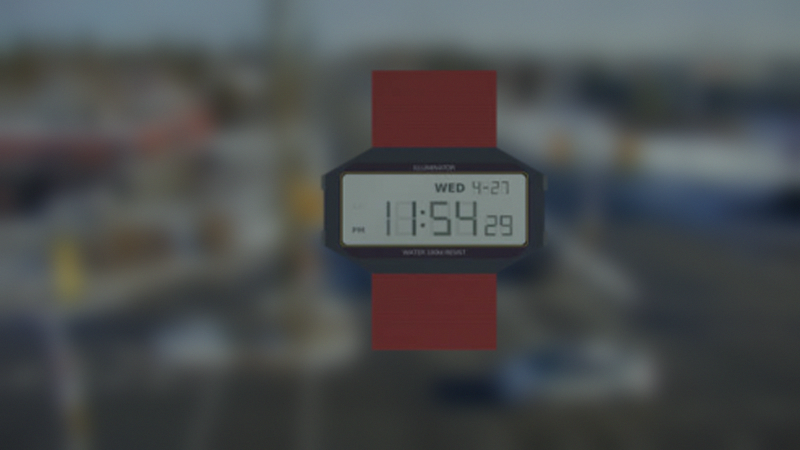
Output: 11h54m29s
